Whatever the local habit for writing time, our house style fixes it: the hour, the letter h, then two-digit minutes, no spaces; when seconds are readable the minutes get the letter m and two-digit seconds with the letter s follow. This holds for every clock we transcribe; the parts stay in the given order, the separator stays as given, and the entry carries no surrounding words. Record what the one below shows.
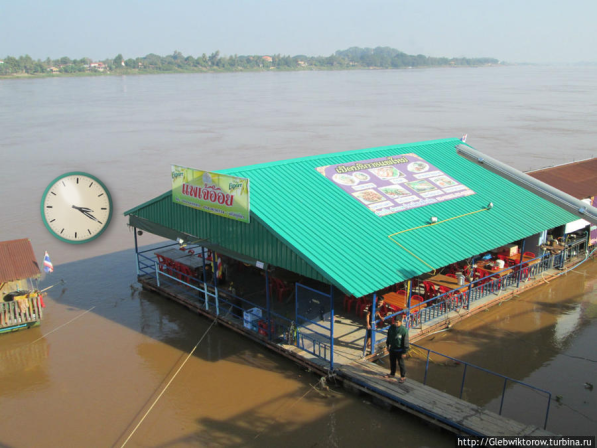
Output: 3h20
